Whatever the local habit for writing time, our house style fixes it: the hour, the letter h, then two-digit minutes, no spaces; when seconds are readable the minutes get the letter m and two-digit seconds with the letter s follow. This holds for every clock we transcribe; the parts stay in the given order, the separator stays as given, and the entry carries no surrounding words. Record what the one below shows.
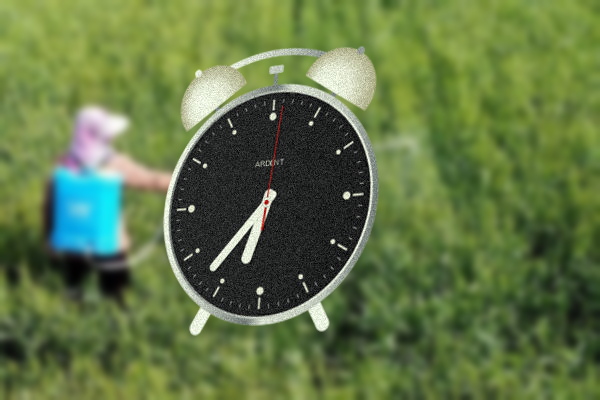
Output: 6h37m01s
